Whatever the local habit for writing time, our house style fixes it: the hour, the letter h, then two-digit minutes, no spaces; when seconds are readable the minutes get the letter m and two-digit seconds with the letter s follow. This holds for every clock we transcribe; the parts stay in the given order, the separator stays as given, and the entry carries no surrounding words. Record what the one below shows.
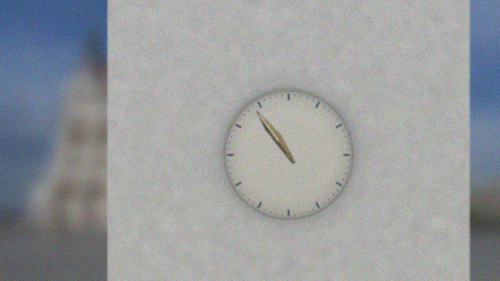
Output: 10h54
